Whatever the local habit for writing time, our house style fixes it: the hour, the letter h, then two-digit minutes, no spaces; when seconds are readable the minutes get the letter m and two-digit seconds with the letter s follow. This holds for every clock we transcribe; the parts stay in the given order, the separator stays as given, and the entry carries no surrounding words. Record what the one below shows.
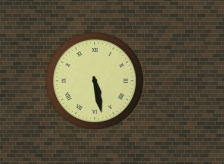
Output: 5h28
